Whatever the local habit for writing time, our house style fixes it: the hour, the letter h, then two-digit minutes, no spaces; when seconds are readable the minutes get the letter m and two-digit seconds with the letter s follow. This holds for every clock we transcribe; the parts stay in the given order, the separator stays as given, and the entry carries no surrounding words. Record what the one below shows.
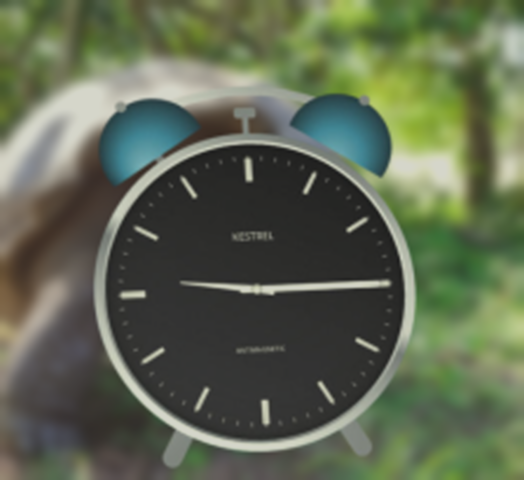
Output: 9h15
